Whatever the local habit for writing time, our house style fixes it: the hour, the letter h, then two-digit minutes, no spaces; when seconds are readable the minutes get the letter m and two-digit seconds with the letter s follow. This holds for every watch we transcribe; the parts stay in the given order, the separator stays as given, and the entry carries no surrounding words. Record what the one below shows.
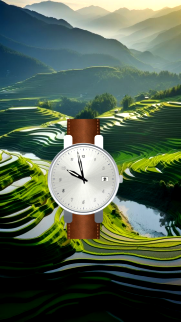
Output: 9h58
